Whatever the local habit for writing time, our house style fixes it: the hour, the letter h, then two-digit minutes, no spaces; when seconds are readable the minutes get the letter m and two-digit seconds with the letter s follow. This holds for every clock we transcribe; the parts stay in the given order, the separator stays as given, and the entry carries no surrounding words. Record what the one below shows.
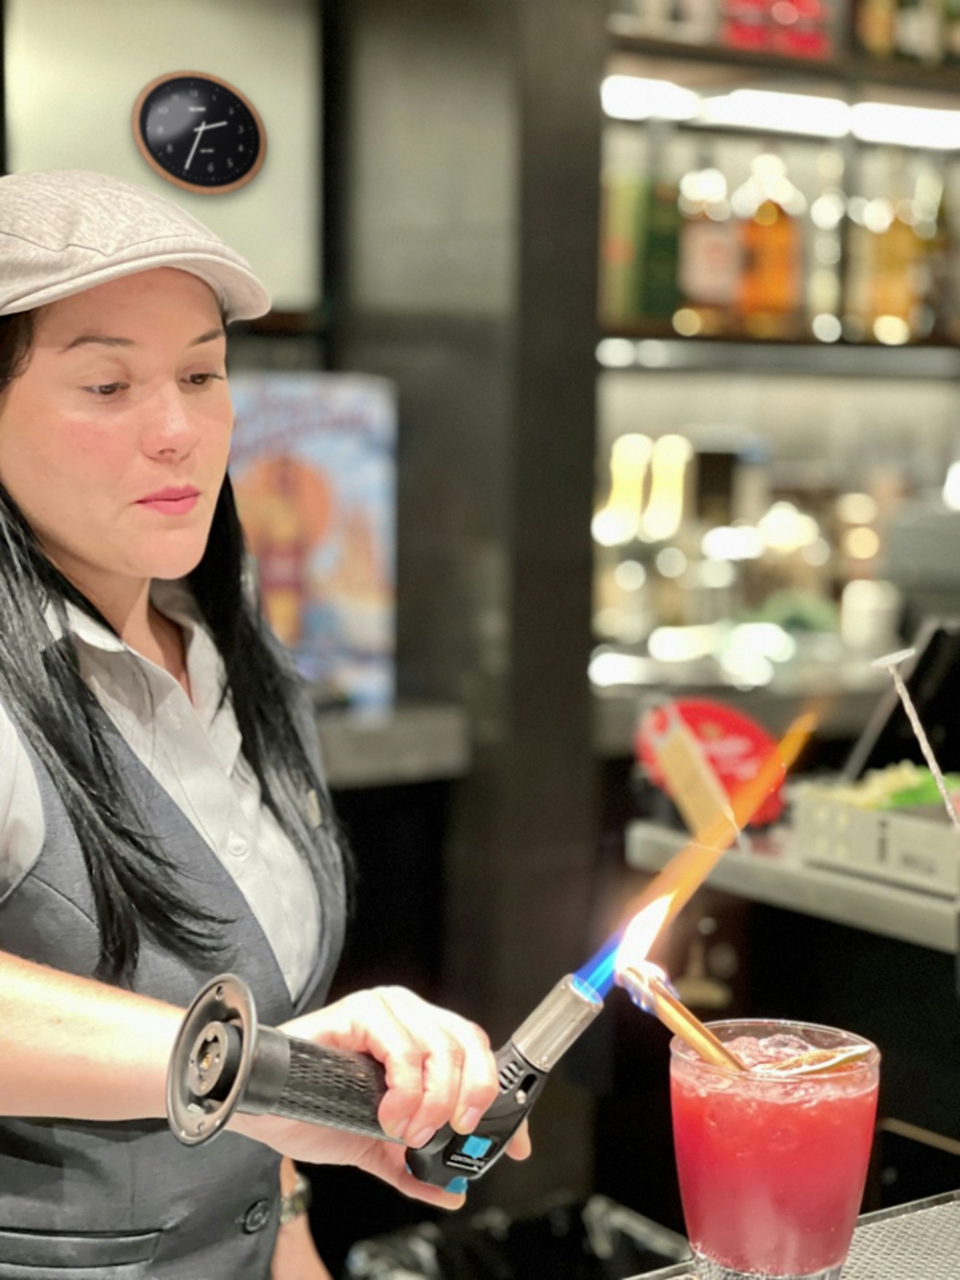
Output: 2h35
